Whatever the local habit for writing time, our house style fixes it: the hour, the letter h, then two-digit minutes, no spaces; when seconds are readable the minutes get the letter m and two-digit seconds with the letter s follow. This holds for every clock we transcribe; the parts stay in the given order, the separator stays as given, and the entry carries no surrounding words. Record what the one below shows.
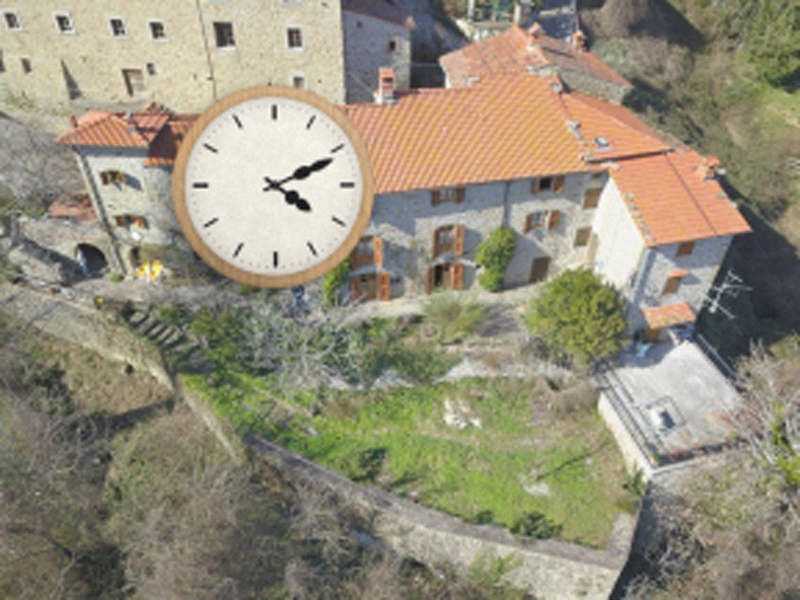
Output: 4h11
